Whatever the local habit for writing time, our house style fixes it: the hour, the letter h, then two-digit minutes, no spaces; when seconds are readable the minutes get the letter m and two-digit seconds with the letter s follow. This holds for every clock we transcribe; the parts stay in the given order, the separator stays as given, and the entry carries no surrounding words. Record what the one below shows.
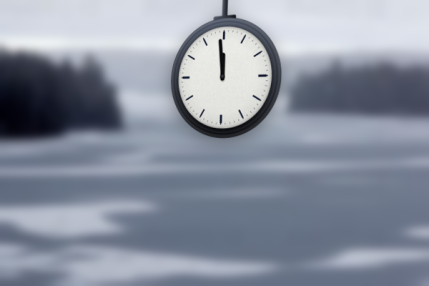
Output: 11h59
